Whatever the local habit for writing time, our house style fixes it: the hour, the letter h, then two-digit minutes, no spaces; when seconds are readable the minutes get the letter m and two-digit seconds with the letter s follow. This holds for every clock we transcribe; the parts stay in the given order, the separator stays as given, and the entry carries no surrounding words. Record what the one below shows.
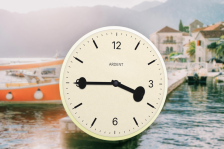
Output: 3h45
